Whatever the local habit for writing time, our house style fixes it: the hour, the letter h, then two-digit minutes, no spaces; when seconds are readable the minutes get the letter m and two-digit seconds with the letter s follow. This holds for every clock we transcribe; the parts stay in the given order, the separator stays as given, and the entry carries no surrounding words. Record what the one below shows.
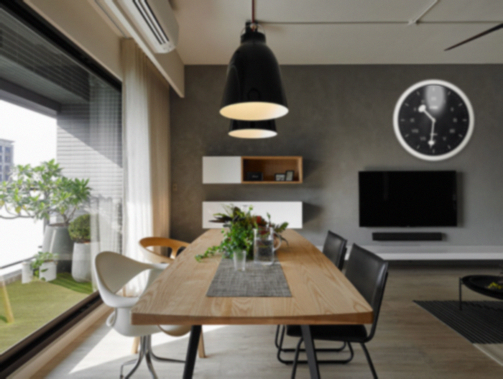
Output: 10h31
